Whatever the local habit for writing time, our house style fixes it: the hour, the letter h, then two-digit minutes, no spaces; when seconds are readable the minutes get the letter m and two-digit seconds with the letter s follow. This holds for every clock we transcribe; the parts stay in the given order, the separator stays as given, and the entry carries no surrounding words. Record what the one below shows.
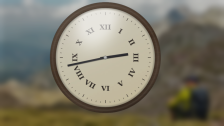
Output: 2h43
